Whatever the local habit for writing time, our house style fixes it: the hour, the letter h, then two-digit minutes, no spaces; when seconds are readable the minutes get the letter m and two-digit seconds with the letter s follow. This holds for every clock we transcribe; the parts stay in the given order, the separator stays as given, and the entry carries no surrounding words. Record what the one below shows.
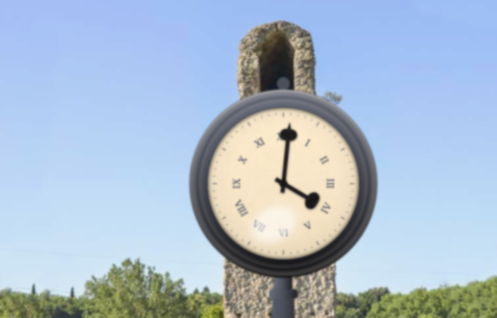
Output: 4h01
